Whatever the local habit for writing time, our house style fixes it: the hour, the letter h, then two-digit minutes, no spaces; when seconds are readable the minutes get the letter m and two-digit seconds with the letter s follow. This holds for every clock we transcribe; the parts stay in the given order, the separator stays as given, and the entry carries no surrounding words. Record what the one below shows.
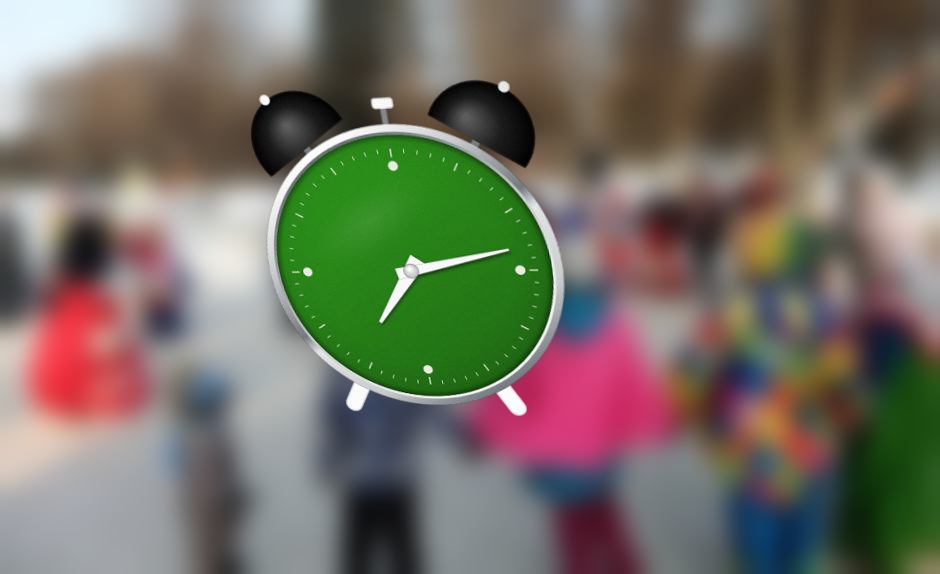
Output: 7h13
